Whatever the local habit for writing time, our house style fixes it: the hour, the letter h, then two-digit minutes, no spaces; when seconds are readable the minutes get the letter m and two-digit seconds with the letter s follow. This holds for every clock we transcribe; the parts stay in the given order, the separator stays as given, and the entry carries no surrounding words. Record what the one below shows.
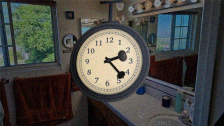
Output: 2h23
